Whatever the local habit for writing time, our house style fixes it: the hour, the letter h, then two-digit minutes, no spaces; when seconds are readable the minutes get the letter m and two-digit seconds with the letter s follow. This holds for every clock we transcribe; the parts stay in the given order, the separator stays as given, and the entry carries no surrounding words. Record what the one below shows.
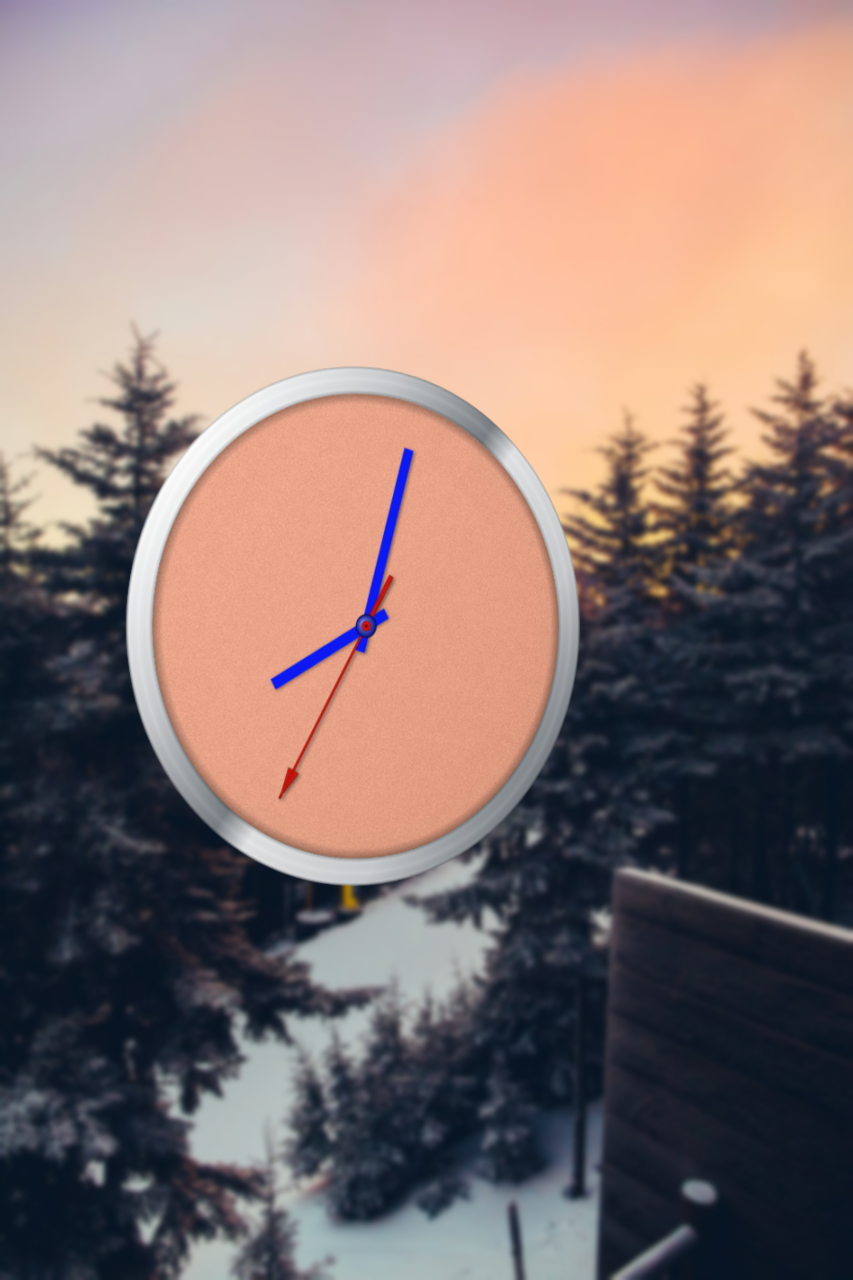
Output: 8h02m35s
